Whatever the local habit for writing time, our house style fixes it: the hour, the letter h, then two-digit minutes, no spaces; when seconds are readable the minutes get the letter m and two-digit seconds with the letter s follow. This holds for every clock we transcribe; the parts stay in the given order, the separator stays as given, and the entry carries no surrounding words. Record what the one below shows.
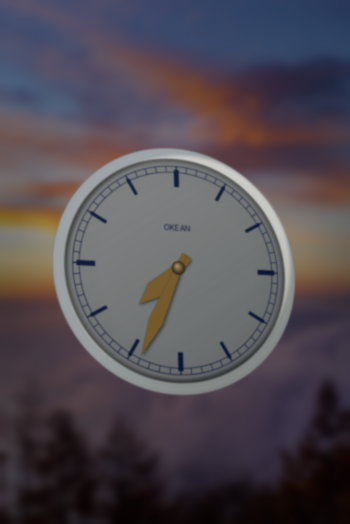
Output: 7h34
